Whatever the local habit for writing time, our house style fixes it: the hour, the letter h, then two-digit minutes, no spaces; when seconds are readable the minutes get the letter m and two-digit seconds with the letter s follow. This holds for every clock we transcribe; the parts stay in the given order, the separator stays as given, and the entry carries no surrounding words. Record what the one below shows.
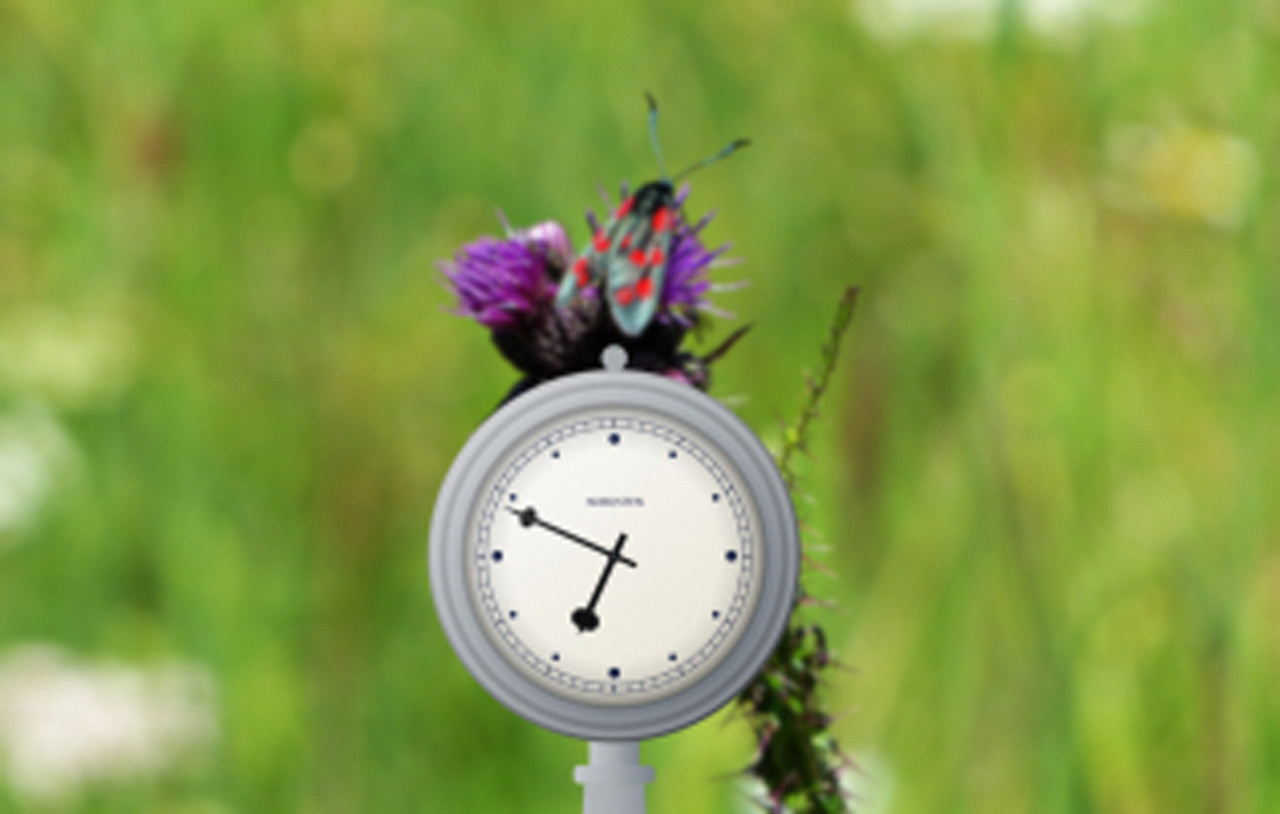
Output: 6h49
